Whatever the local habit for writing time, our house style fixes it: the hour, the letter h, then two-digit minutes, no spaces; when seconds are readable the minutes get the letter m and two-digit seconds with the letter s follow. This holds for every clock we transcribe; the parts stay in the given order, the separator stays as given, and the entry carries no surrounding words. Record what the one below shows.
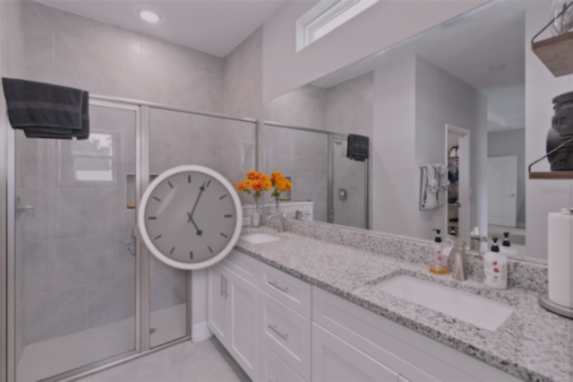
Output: 5h04
